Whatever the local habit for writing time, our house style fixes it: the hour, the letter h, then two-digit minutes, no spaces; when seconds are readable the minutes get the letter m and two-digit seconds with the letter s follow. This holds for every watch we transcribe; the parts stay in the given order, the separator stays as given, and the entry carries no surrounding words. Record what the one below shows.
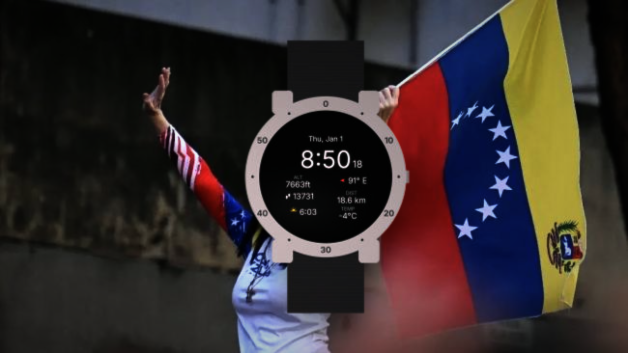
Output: 8h50m18s
